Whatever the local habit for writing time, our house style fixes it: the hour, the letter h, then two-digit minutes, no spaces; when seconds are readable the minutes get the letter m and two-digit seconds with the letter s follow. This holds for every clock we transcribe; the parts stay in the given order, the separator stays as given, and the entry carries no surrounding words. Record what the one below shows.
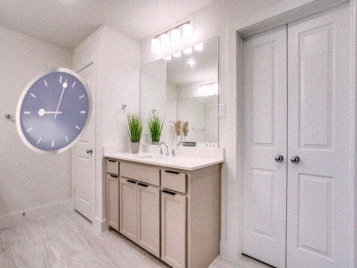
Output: 9h02
